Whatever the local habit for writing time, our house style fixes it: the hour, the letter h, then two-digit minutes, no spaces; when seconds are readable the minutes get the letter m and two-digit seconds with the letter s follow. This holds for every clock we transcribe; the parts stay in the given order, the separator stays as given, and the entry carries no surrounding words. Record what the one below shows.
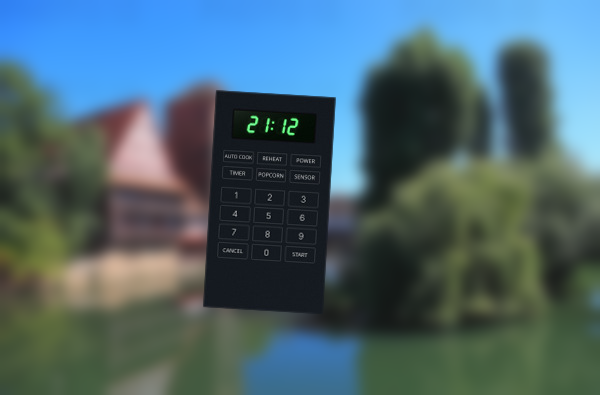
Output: 21h12
